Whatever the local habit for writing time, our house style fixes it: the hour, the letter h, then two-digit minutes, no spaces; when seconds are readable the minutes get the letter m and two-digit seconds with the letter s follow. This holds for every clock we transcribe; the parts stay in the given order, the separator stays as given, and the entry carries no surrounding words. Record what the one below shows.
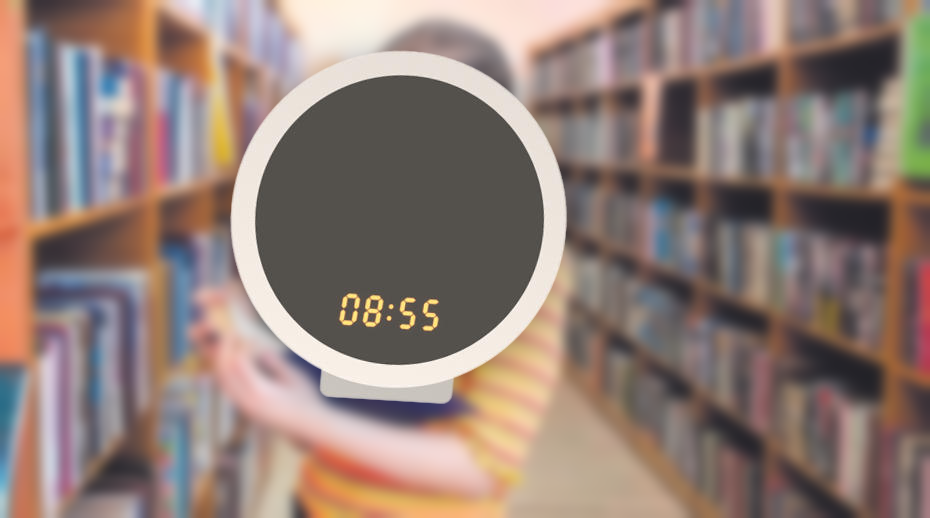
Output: 8h55
